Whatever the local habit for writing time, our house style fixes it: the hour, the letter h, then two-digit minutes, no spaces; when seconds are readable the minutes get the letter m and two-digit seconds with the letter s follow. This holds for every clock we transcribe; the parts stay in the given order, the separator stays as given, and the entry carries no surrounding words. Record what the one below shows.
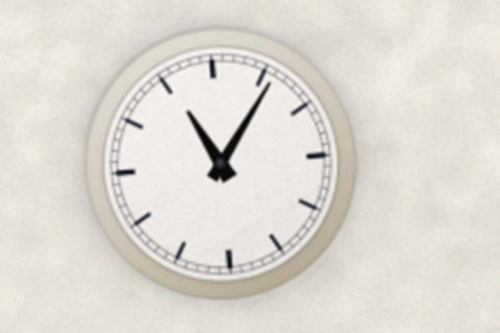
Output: 11h06
